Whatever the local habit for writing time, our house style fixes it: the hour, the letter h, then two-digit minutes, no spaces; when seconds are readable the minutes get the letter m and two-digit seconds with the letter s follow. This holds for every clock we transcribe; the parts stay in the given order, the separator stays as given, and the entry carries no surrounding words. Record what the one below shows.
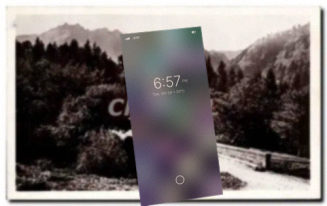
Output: 6h57
